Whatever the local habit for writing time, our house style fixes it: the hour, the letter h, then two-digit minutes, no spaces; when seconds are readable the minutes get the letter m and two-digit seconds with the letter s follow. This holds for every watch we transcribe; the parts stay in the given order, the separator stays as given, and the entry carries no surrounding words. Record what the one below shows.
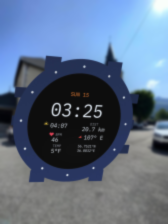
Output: 3h25
